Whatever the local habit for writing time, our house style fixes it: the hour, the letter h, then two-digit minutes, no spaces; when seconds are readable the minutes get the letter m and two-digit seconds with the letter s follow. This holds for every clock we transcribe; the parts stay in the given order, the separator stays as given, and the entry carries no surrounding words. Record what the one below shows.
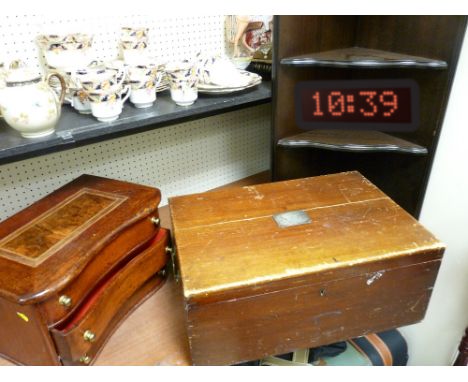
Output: 10h39
